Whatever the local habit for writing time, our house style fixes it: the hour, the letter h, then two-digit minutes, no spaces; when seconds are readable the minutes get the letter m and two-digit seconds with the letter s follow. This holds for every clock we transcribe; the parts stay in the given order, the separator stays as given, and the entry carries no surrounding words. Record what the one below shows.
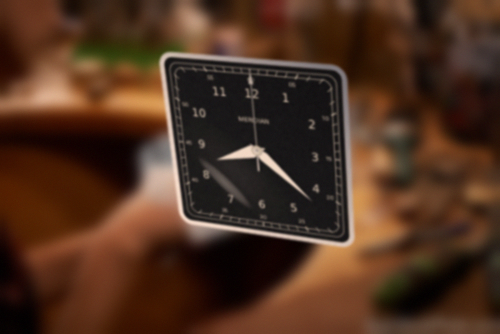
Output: 8h22m00s
